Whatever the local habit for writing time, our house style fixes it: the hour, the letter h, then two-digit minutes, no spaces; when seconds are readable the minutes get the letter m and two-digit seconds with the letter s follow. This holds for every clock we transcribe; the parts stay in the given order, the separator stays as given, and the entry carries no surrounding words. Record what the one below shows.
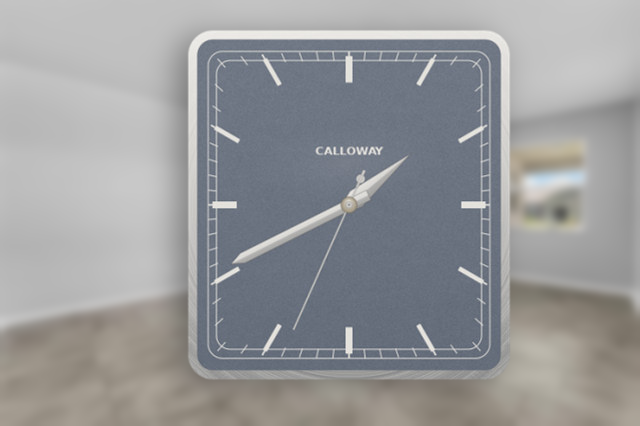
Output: 1h40m34s
